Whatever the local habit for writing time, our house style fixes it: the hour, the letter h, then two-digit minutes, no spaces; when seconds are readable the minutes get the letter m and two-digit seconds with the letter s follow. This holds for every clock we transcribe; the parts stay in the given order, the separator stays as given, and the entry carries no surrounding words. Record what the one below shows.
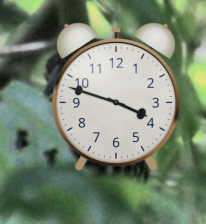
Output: 3h48
